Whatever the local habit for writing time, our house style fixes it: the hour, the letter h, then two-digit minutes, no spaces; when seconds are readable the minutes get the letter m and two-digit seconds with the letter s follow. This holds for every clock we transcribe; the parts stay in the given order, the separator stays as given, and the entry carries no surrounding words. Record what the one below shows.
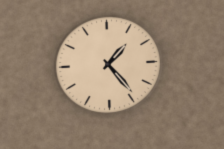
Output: 1h24
